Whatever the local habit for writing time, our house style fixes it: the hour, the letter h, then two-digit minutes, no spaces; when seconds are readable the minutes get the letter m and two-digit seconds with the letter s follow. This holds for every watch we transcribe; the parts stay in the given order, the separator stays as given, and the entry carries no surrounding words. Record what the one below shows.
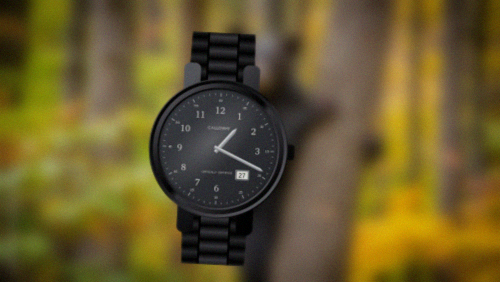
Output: 1h19
